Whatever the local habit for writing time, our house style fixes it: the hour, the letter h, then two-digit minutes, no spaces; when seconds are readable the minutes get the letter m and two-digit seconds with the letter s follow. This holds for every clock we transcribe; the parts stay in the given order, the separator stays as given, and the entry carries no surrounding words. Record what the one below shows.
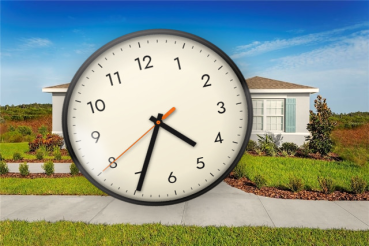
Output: 4h34m40s
